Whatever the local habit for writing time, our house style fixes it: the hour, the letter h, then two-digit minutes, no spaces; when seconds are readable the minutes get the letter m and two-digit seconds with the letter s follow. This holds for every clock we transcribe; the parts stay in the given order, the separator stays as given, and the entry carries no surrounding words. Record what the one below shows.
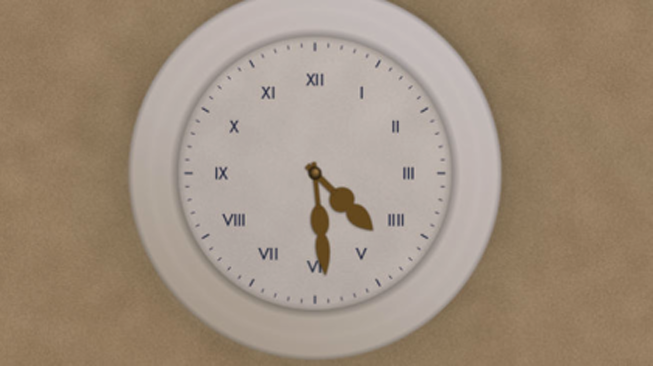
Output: 4h29
